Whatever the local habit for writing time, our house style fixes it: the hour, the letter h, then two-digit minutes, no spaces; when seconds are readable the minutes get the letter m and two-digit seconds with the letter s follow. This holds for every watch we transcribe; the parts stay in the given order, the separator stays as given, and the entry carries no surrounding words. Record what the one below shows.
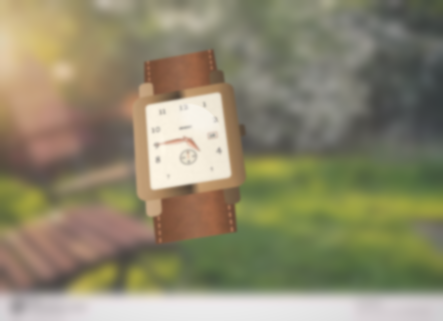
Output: 4h45
